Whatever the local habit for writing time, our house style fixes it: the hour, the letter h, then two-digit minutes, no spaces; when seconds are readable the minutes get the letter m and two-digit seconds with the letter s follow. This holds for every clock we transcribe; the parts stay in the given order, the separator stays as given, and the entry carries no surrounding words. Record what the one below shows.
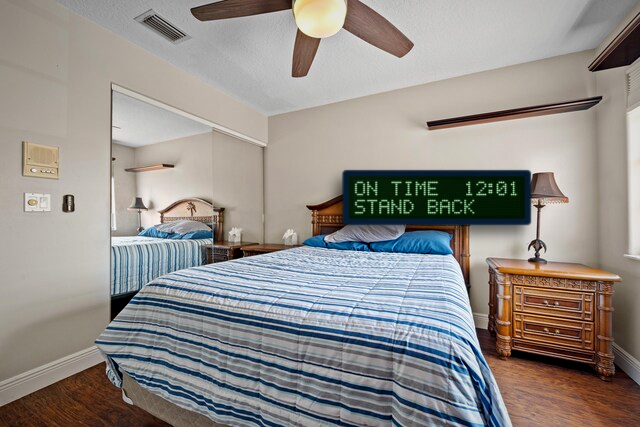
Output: 12h01
